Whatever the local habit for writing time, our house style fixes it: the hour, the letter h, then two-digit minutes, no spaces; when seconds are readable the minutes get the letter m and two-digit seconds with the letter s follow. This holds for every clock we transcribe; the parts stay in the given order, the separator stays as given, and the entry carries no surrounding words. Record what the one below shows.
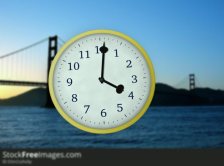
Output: 4h01
